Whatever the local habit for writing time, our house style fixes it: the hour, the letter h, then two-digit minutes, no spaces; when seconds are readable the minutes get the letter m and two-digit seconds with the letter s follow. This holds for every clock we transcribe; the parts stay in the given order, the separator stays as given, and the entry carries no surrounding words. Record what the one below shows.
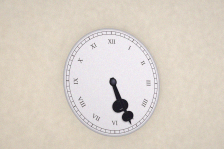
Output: 5h26
